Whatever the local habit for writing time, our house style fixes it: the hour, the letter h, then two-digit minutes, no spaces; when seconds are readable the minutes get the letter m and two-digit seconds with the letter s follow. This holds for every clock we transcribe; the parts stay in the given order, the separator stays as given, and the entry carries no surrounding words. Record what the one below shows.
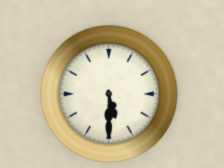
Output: 5h30
